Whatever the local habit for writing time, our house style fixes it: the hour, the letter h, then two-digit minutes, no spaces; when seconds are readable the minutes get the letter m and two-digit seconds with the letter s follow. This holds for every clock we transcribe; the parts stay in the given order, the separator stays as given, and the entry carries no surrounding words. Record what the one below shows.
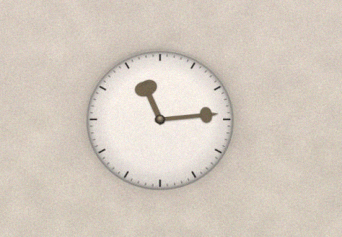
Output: 11h14
